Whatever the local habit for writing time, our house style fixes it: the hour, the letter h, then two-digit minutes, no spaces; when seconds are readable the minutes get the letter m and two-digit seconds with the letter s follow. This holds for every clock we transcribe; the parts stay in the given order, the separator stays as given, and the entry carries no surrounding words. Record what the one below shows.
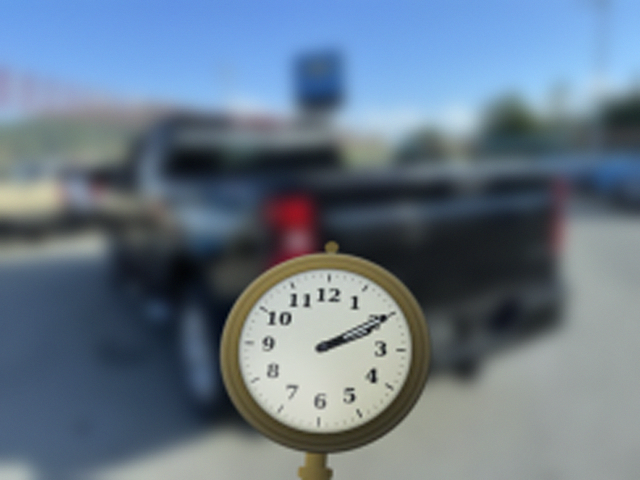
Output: 2h10
